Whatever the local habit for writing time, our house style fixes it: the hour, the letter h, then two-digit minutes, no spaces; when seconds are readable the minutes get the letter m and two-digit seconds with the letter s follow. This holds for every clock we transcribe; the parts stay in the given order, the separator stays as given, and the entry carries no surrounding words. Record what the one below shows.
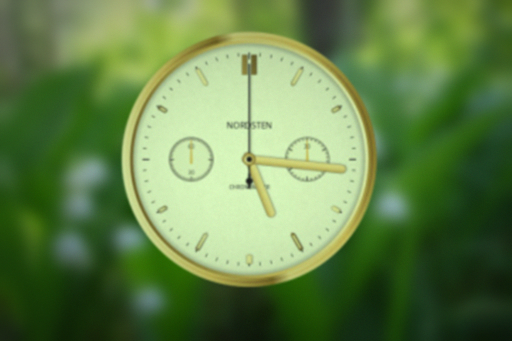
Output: 5h16
